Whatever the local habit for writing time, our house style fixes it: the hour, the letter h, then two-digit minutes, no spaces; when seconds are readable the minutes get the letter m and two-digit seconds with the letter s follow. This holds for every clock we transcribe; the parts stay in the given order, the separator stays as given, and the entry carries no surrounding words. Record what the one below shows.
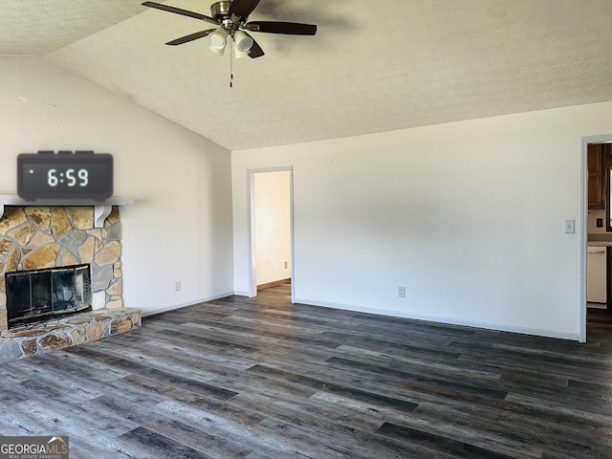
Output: 6h59
